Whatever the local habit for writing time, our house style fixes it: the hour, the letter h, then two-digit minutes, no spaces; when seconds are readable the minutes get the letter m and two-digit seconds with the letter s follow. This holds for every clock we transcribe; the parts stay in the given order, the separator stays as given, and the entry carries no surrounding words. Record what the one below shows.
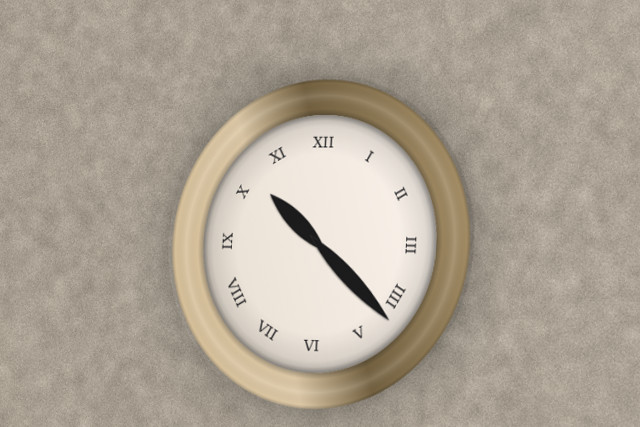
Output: 10h22
